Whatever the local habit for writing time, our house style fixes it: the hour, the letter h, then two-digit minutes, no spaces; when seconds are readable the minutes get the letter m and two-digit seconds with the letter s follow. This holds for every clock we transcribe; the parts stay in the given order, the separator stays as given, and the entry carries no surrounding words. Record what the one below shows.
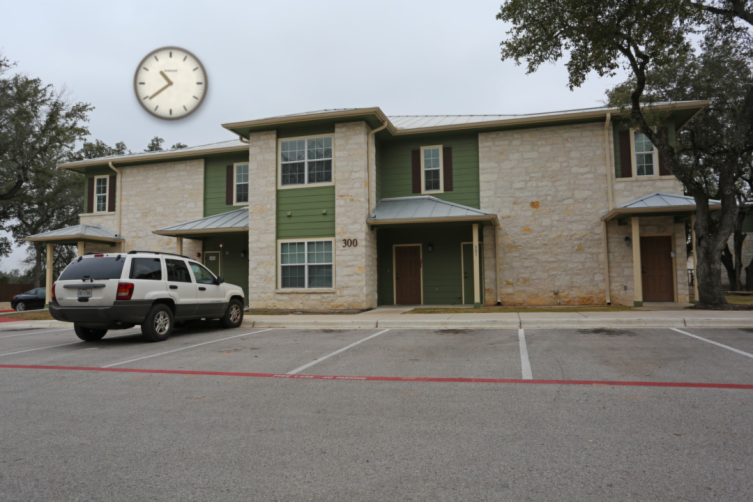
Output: 10h39
